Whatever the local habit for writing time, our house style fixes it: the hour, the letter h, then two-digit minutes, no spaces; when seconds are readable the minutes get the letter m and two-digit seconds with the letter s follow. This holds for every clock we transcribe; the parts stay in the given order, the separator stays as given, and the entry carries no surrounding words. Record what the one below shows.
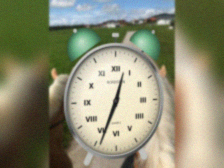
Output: 12h34
